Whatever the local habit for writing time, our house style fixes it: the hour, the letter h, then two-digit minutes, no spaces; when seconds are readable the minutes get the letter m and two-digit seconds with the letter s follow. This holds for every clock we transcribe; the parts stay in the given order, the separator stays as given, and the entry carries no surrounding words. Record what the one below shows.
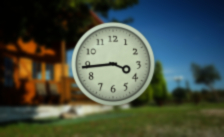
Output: 3h44
